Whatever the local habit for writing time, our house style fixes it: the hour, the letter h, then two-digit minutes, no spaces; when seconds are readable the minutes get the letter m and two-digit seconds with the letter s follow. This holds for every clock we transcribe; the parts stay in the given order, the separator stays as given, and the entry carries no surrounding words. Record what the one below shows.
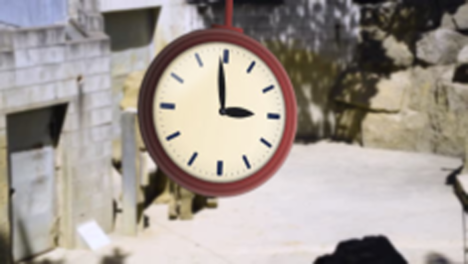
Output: 2h59
